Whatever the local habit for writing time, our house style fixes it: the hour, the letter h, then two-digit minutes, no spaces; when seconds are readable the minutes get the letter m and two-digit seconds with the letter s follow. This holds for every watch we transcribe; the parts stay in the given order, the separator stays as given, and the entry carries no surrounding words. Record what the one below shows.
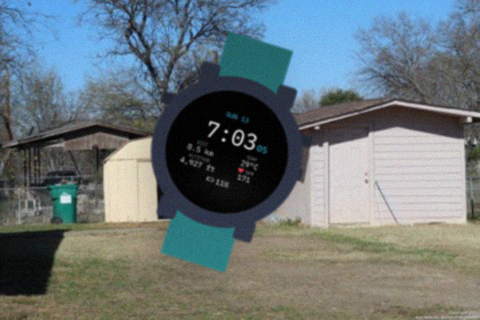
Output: 7h03
